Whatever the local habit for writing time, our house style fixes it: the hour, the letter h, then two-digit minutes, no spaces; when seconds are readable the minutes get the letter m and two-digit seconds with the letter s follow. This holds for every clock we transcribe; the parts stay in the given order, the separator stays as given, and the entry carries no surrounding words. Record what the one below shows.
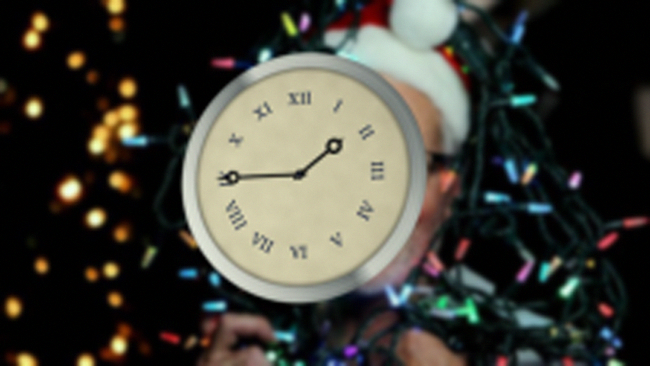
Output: 1h45
